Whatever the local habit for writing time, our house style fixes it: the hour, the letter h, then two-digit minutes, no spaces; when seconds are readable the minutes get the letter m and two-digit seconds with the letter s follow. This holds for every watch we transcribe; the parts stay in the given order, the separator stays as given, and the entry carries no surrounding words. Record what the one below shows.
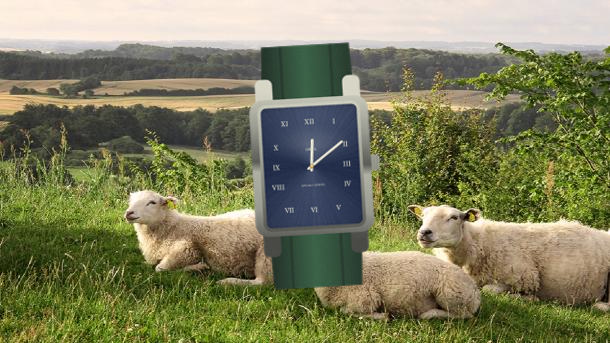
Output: 12h09
